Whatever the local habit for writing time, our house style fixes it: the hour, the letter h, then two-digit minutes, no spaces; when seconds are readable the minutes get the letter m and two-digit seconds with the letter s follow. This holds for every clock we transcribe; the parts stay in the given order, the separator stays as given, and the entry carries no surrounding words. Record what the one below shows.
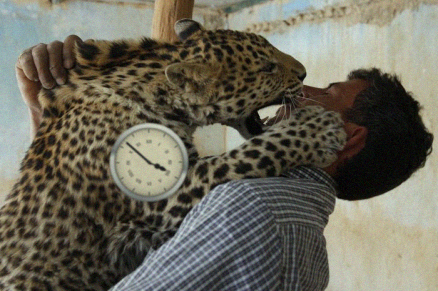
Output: 3h52
